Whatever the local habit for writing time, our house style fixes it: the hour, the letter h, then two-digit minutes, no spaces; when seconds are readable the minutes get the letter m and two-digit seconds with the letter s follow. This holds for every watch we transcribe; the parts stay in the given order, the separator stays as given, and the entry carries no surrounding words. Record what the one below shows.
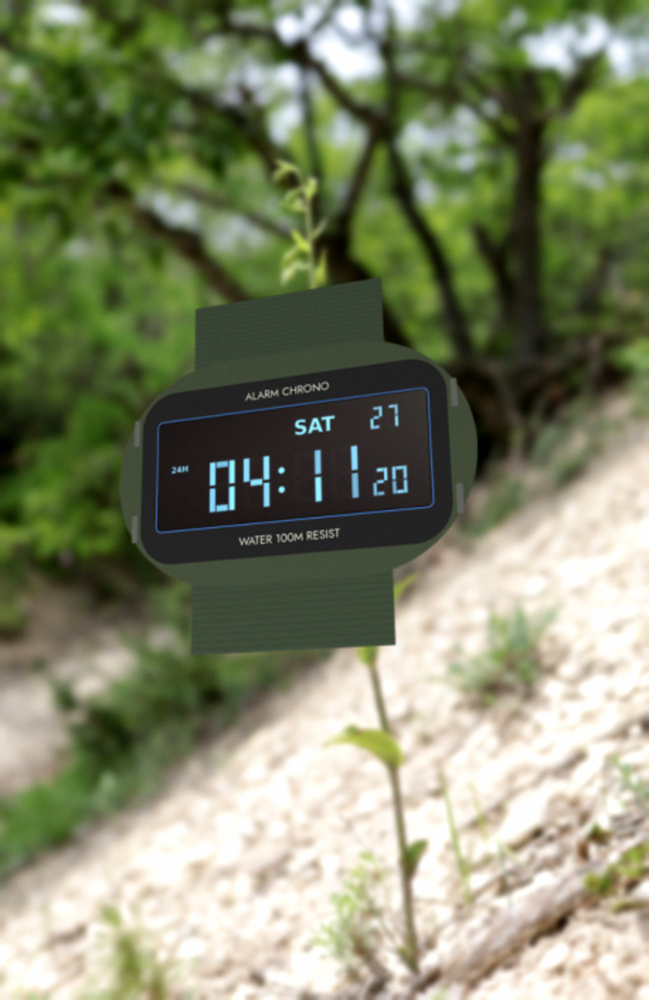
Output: 4h11m20s
